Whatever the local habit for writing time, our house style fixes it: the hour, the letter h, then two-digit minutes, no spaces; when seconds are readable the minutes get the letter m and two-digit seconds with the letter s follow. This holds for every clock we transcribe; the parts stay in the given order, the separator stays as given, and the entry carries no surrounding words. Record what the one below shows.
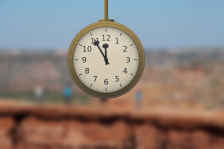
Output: 11h55
